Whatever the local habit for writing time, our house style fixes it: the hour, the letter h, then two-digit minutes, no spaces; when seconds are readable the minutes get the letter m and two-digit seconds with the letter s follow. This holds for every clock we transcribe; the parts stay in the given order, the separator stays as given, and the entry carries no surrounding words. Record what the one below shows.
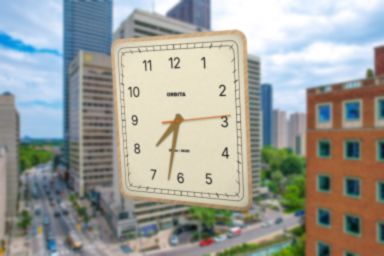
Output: 7h32m14s
